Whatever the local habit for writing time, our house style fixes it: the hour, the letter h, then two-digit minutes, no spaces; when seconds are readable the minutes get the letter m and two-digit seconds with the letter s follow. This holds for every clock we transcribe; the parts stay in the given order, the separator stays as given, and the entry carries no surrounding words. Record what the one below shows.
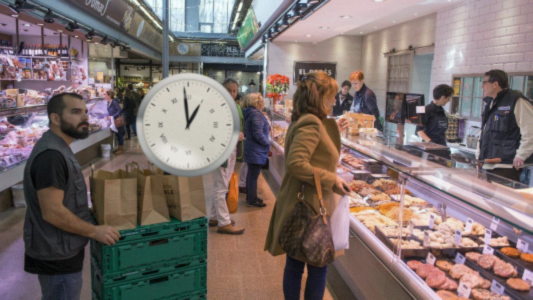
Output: 12h59
